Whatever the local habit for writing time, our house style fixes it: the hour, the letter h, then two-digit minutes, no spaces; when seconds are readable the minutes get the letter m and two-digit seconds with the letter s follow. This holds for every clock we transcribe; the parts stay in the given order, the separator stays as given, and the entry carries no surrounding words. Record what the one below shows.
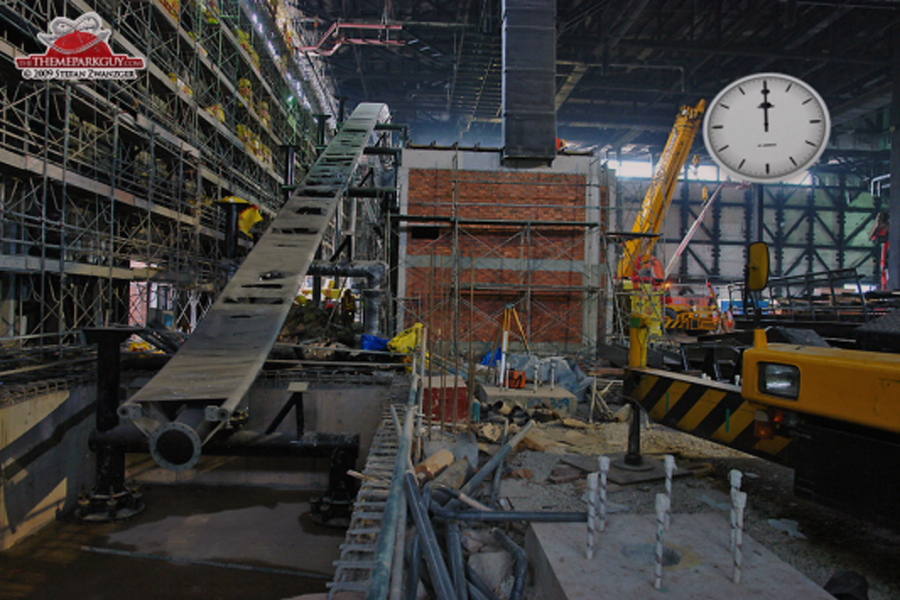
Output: 12h00
